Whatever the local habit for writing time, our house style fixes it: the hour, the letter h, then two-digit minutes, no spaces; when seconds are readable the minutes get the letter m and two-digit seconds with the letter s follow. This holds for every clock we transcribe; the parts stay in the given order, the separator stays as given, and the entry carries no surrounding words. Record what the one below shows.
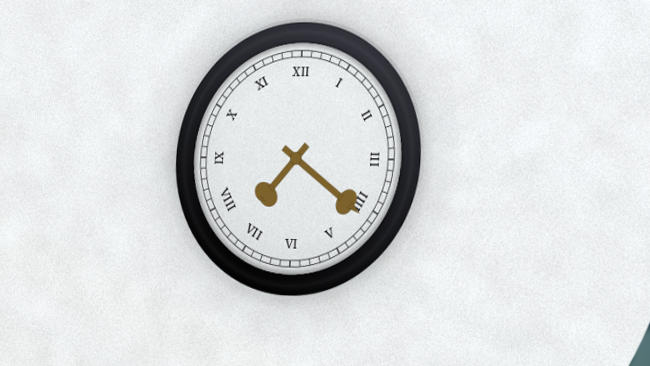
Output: 7h21
